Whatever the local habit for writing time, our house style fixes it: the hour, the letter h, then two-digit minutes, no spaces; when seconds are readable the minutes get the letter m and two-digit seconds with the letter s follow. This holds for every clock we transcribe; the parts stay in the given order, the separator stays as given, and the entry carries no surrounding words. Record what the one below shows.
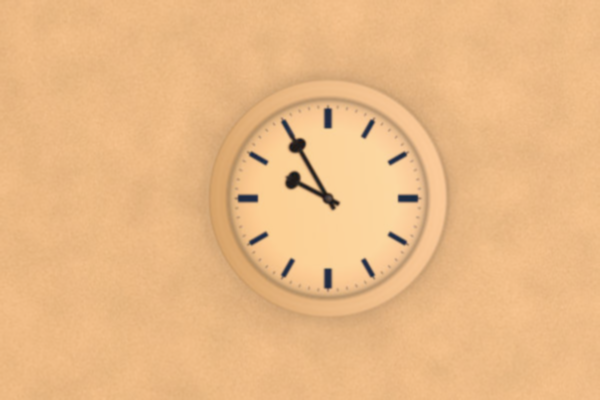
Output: 9h55
